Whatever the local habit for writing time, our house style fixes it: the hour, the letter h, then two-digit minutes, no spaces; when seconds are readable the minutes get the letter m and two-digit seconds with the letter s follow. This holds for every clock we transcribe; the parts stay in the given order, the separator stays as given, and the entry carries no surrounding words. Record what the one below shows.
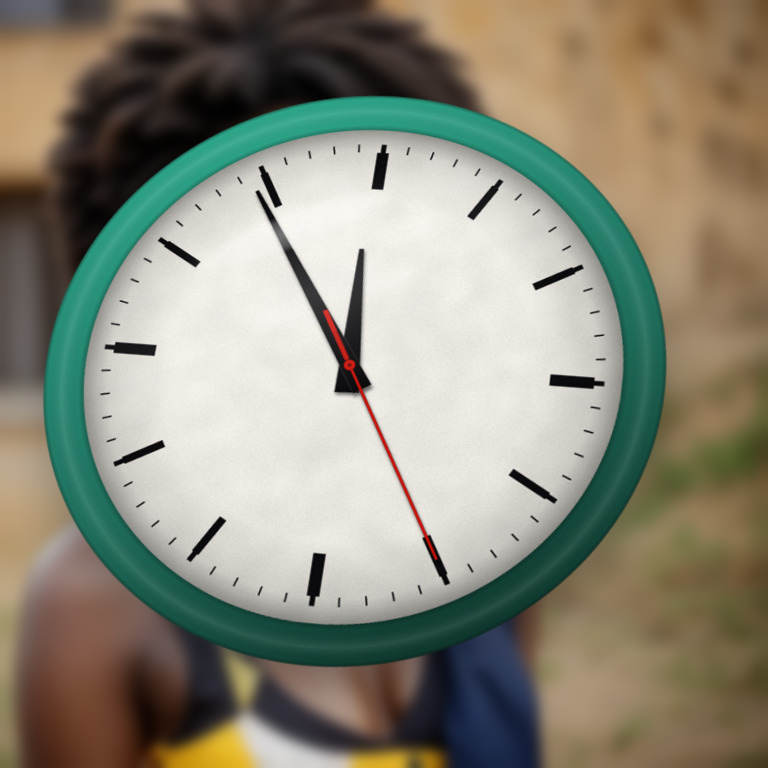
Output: 11h54m25s
